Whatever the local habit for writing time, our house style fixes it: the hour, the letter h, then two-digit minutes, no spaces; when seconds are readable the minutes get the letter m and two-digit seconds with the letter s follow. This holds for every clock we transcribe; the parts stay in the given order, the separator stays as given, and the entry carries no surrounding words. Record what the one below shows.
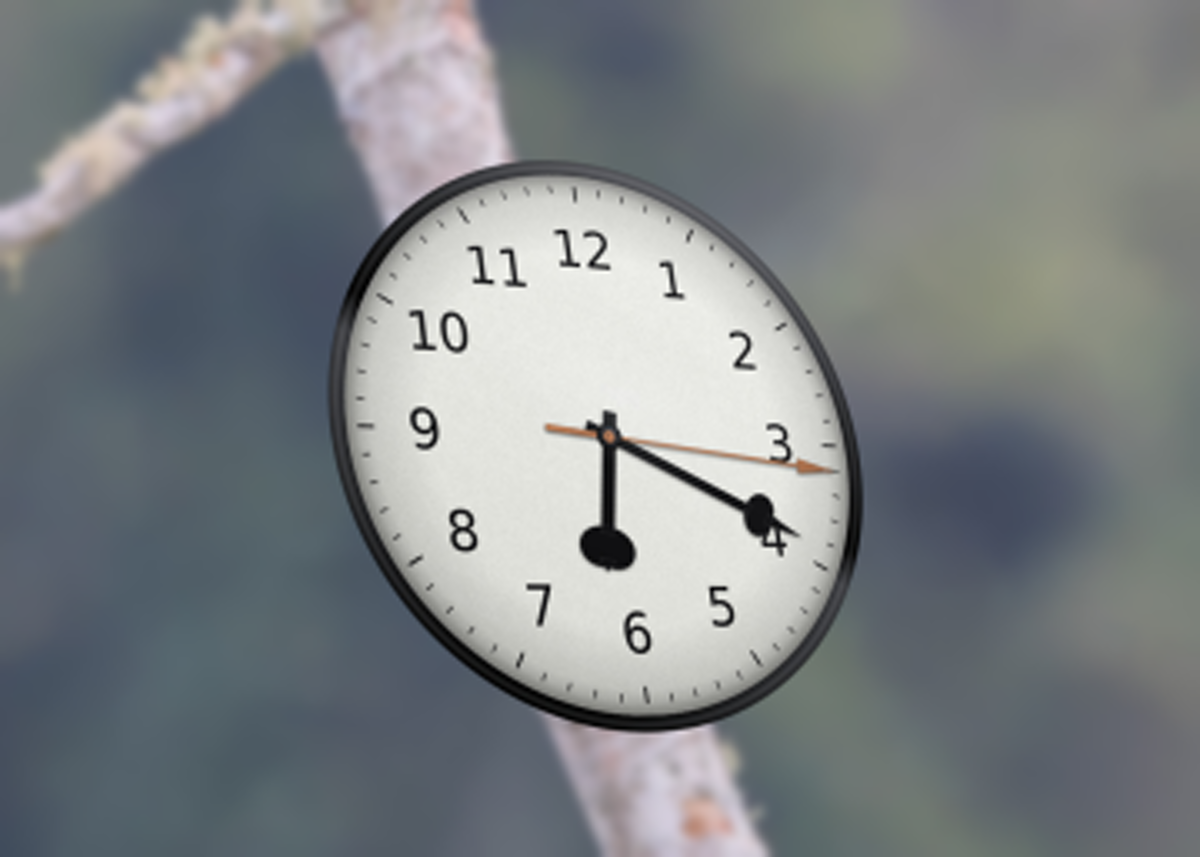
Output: 6h19m16s
